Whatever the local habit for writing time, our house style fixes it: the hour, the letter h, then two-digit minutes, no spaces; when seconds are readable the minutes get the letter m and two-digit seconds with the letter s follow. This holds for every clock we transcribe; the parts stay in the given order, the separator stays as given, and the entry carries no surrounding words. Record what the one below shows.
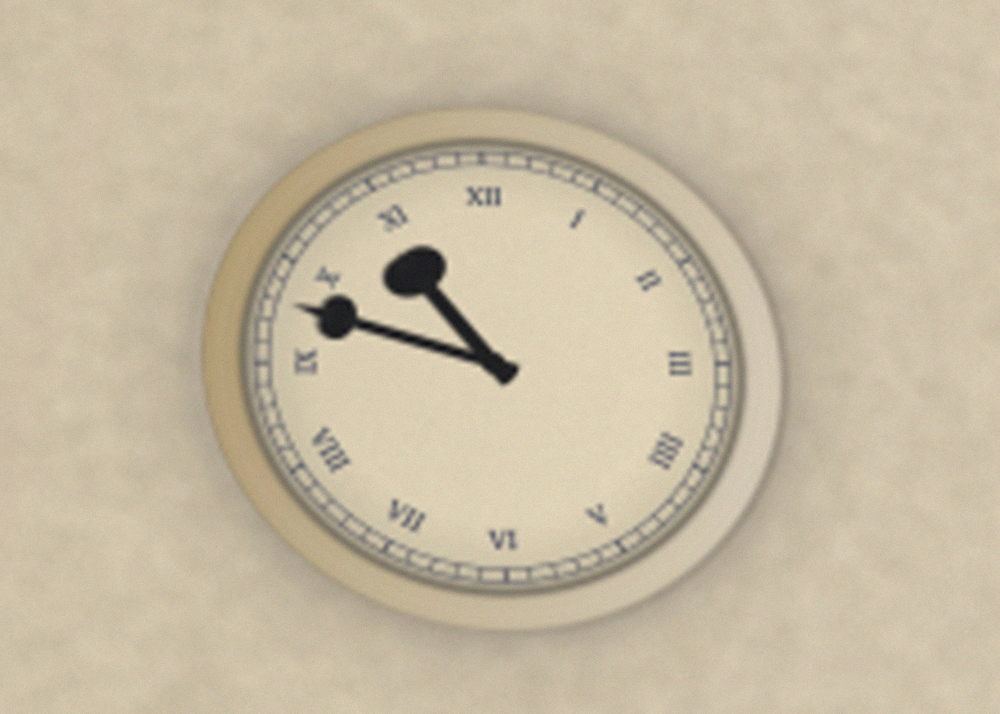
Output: 10h48
